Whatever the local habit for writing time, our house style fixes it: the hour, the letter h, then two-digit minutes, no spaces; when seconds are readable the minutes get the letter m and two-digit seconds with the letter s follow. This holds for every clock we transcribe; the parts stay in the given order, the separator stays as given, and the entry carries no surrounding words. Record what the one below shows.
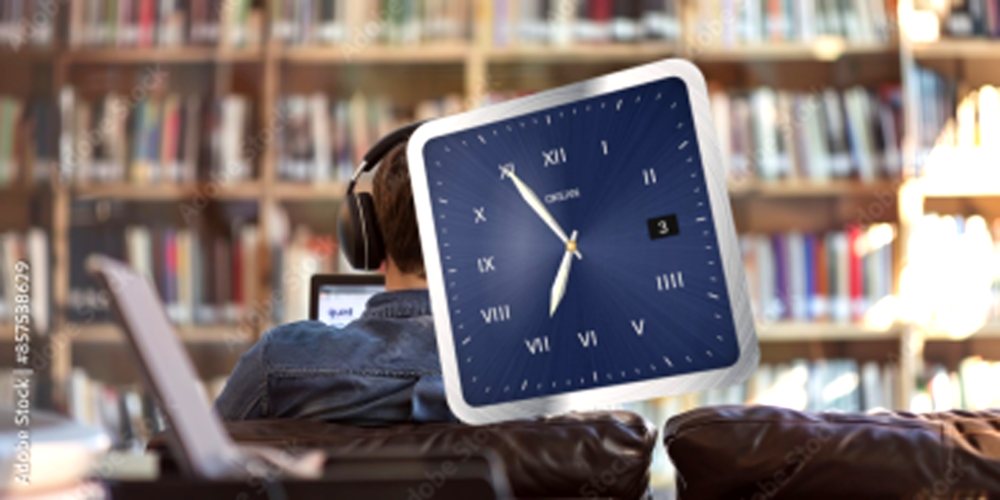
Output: 6h55
